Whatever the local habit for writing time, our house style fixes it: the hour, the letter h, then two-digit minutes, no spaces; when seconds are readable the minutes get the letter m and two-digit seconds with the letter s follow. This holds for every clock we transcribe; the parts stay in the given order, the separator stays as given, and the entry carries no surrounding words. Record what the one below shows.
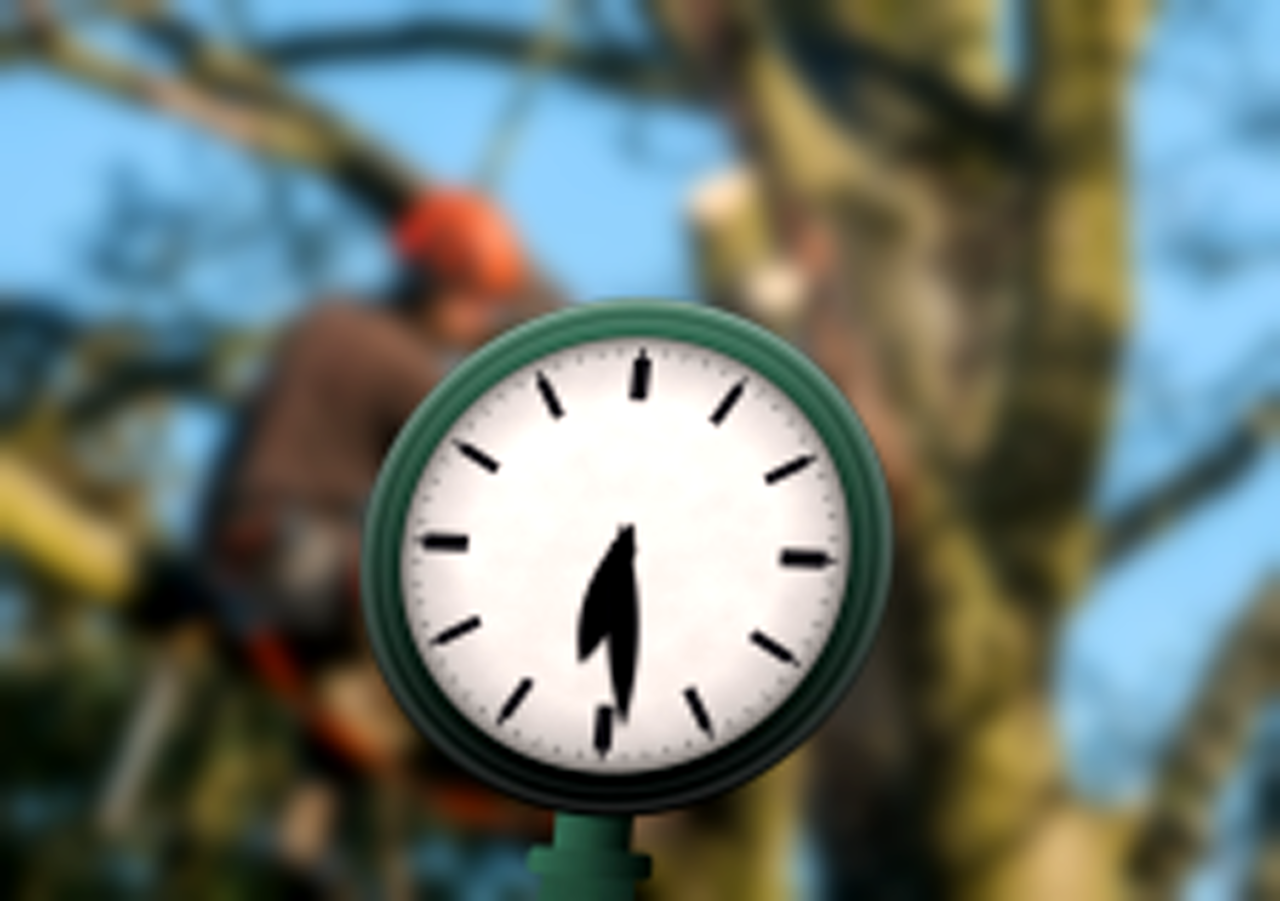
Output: 6h29
